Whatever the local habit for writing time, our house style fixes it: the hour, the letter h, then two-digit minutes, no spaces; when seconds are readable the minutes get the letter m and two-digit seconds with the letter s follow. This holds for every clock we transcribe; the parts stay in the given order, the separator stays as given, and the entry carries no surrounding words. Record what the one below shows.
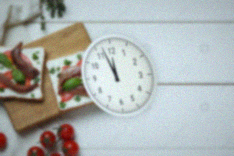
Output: 11h57
